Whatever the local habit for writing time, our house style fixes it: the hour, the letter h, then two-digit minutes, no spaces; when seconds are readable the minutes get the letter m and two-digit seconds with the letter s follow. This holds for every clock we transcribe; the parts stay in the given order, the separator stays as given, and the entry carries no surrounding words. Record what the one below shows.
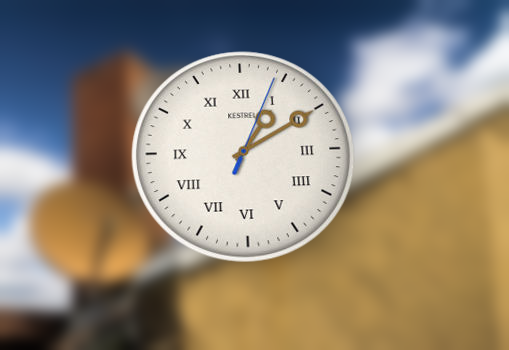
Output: 1h10m04s
